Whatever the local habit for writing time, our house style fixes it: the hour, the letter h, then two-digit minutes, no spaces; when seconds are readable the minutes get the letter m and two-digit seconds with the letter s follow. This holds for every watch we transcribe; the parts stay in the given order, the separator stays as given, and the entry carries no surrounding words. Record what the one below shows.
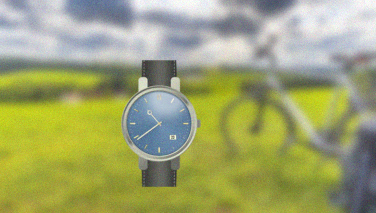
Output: 10h39
